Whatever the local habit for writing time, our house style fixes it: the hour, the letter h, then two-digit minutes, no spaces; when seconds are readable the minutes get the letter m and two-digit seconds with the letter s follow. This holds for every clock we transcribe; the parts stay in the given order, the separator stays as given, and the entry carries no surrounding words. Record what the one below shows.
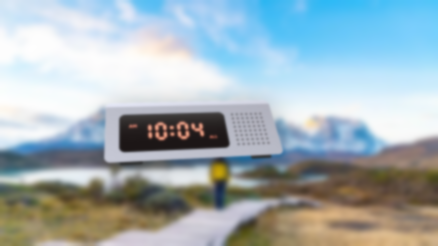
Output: 10h04
